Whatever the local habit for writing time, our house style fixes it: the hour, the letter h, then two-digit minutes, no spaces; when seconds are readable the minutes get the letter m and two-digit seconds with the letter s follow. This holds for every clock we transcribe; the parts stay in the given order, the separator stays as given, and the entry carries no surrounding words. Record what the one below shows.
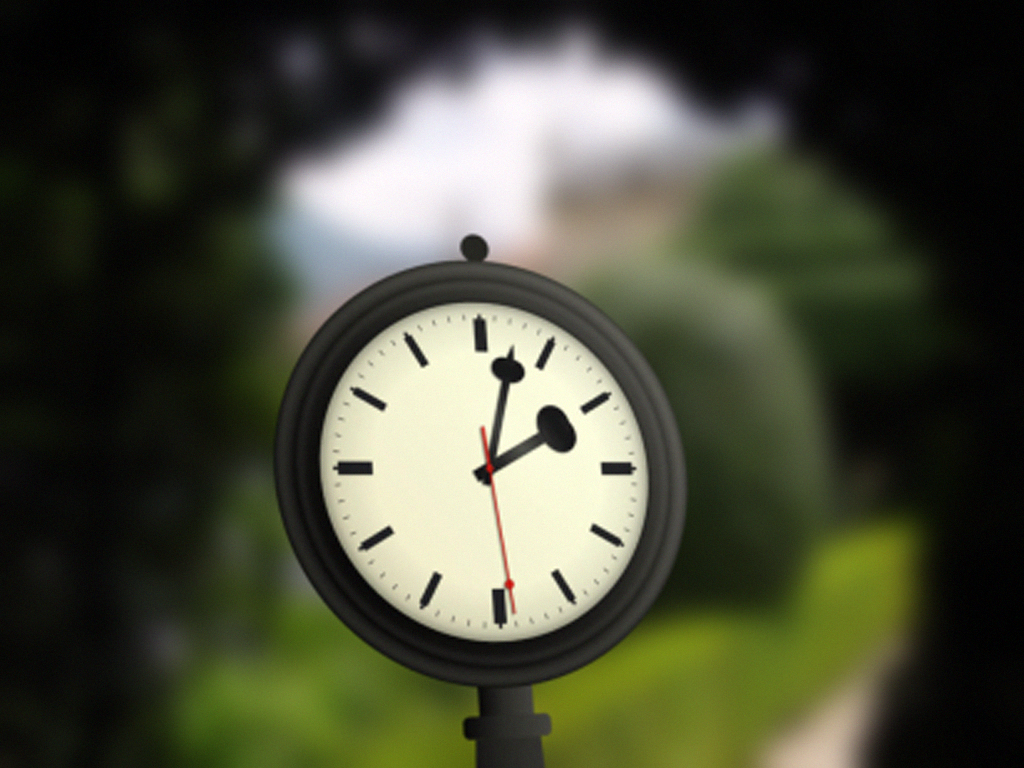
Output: 2h02m29s
